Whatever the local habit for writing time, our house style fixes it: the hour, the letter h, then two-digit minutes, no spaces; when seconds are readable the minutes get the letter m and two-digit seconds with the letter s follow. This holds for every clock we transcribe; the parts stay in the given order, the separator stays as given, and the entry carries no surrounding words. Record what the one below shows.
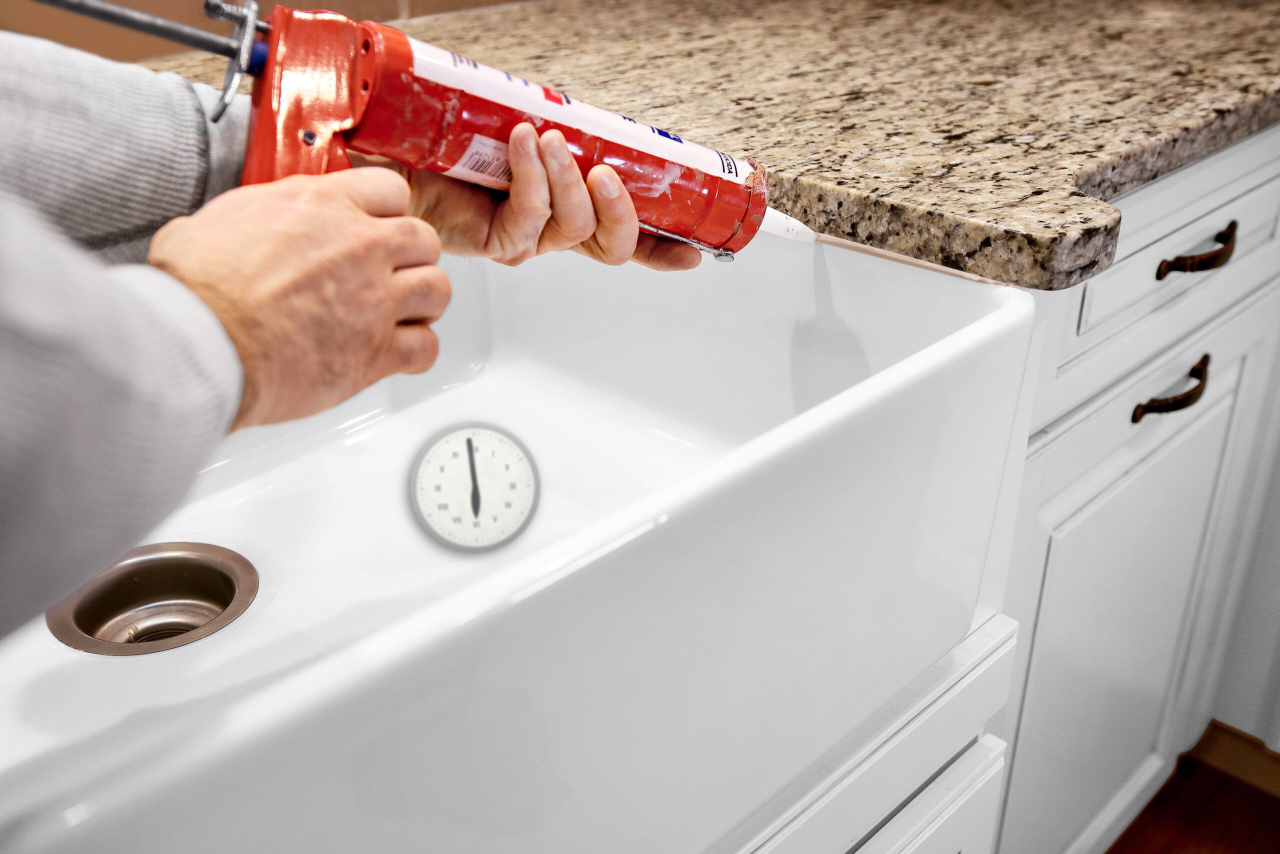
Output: 5h59
